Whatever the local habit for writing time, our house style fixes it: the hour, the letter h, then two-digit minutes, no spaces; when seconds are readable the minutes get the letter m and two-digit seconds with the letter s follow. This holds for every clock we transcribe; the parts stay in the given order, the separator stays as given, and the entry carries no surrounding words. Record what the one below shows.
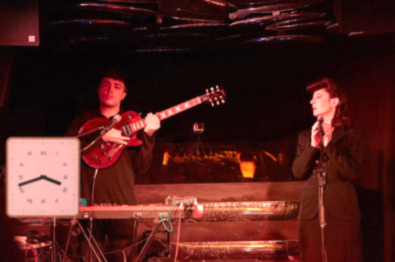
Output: 3h42
